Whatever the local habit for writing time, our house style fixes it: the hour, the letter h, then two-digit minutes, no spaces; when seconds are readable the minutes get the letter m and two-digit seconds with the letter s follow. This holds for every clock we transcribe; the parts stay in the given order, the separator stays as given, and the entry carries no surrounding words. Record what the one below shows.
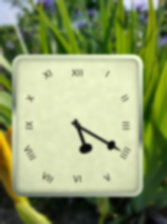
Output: 5h20
